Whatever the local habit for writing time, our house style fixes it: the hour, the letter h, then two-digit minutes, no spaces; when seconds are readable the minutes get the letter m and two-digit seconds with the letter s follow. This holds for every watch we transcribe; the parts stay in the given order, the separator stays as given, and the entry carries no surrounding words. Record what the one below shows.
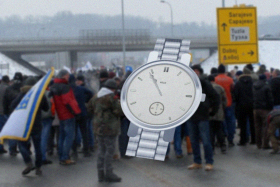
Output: 10h54
